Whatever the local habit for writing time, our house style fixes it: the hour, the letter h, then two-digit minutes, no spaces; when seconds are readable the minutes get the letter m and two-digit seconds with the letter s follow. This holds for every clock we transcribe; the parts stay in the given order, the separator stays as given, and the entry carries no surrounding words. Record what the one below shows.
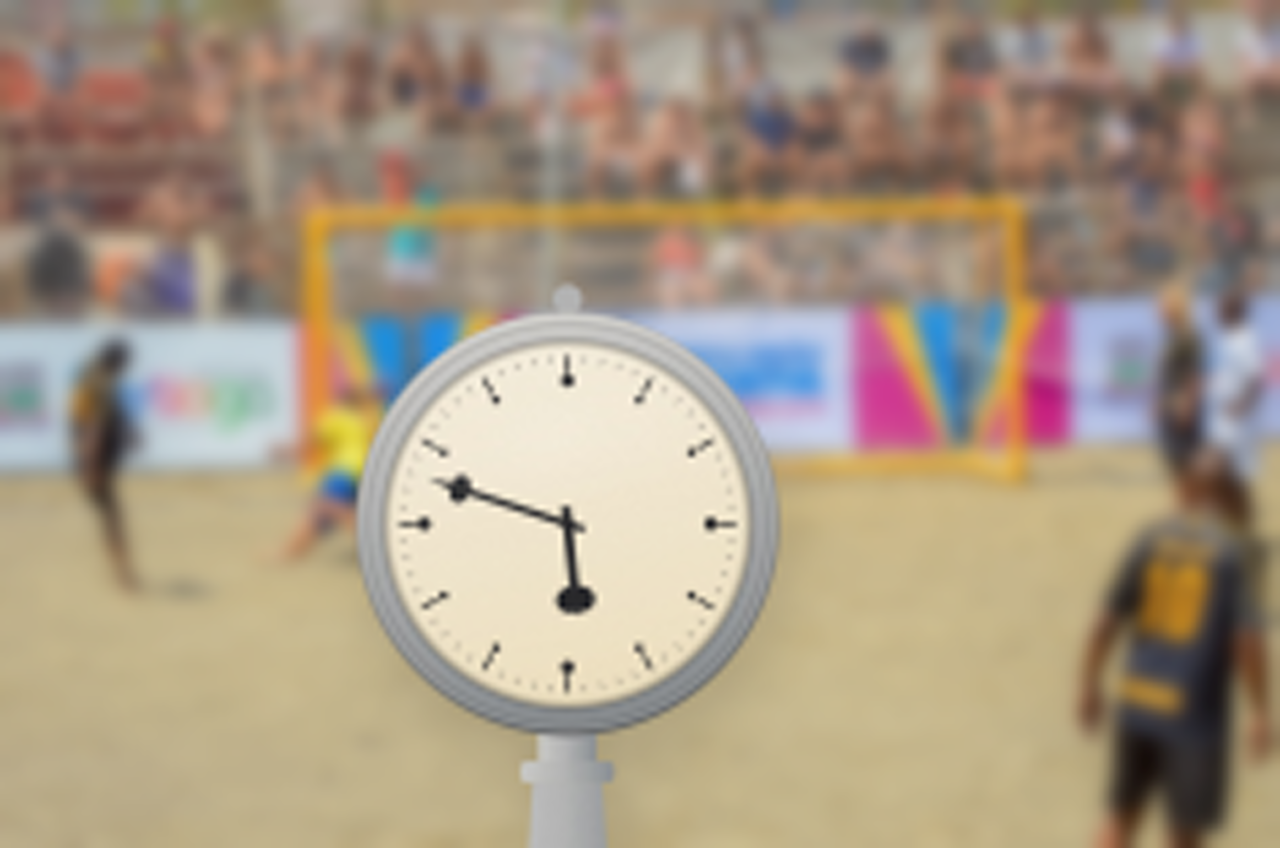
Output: 5h48
